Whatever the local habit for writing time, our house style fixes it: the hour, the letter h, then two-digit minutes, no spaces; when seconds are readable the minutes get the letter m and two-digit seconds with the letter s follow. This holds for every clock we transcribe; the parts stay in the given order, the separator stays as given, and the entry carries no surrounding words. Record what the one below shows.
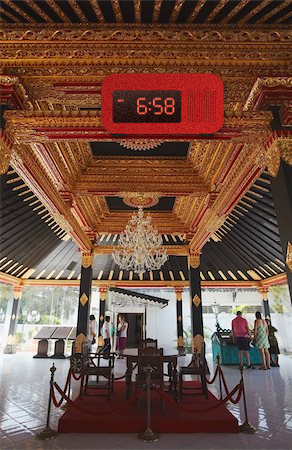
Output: 6h58
